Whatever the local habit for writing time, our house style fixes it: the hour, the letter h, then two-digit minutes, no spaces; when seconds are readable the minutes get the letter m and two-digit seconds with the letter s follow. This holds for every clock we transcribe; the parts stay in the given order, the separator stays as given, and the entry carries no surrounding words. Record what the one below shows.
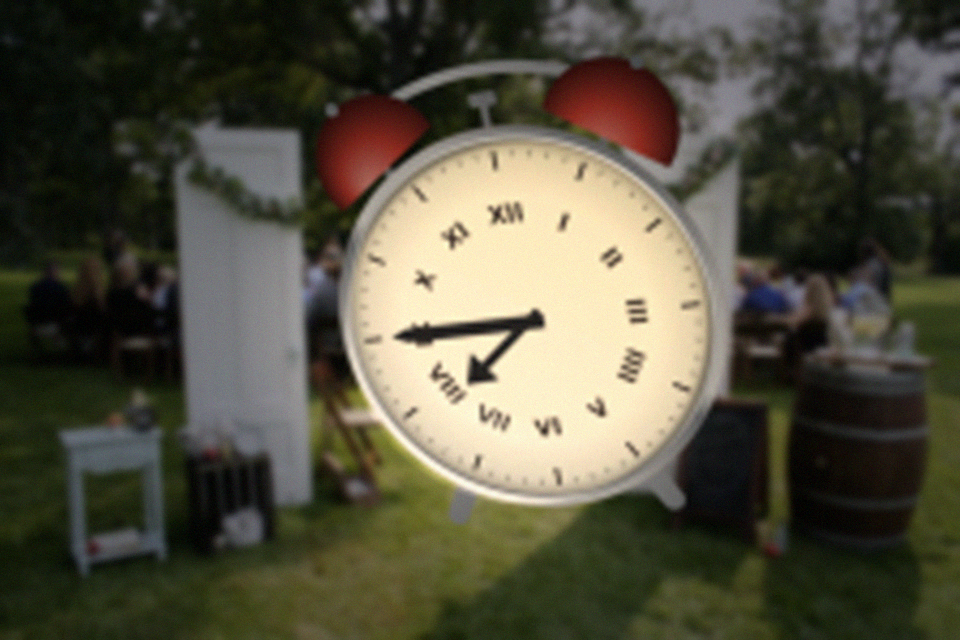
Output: 7h45
